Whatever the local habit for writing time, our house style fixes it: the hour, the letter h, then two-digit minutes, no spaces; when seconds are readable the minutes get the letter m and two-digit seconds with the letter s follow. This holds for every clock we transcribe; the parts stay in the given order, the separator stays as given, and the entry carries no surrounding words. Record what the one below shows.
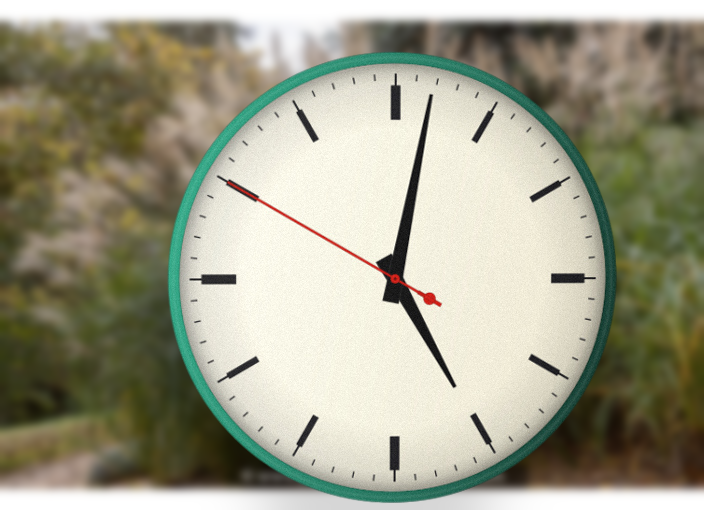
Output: 5h01m50s
